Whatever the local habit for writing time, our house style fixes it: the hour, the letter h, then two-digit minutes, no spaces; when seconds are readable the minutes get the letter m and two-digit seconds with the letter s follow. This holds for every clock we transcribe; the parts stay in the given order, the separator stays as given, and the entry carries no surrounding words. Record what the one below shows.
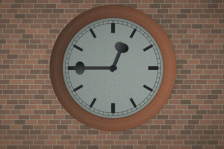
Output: 12h45
